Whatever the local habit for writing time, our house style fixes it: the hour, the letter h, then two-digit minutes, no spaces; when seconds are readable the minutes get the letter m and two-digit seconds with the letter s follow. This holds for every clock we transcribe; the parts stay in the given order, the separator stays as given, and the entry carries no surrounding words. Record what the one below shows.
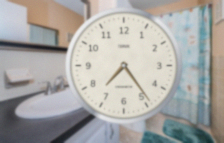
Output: 7h24
